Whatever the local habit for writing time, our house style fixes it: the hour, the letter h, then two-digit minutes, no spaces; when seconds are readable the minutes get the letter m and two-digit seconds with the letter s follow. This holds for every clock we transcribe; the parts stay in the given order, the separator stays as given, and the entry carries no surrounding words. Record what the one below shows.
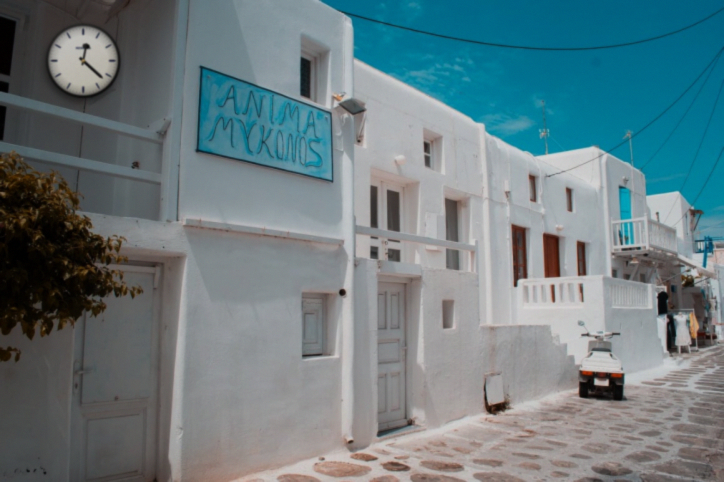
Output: 12h22
